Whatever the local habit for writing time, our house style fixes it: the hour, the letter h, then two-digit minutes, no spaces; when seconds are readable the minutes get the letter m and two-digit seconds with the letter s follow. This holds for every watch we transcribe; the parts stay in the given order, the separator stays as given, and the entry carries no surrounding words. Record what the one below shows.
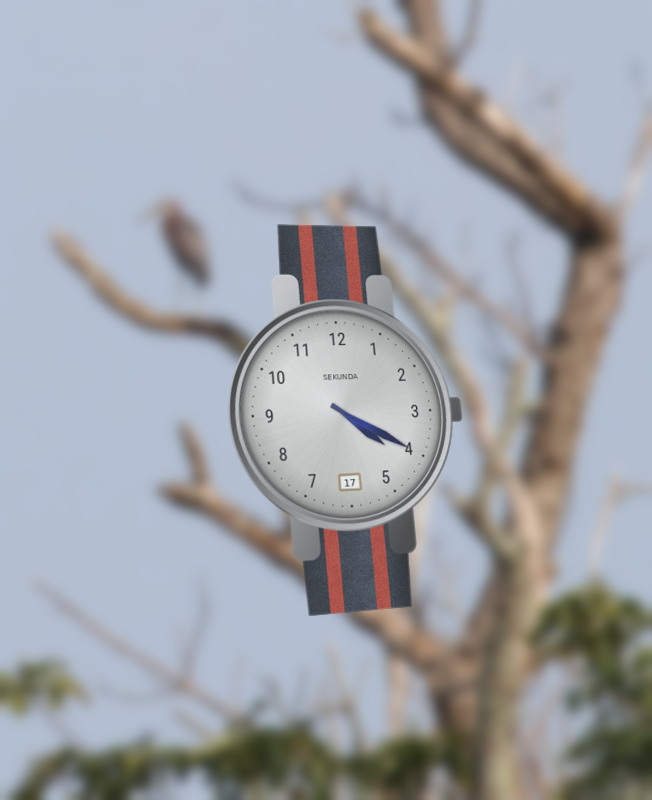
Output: 4h20
